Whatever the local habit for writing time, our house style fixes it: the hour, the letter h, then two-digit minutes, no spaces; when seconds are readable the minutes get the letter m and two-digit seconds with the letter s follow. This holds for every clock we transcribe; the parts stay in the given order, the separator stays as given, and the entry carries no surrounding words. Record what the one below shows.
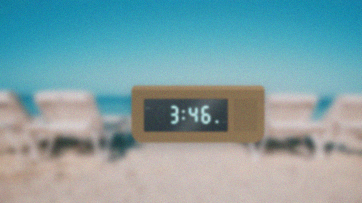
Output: 3h46
